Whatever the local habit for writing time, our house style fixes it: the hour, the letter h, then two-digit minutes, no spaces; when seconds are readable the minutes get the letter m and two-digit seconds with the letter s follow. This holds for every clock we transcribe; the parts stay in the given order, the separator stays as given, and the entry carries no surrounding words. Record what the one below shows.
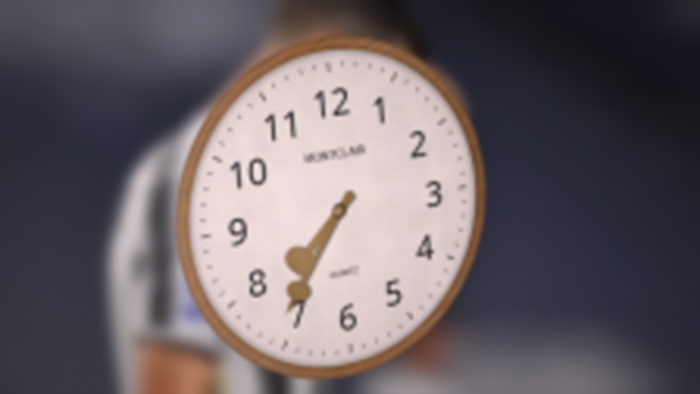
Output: 7h36
